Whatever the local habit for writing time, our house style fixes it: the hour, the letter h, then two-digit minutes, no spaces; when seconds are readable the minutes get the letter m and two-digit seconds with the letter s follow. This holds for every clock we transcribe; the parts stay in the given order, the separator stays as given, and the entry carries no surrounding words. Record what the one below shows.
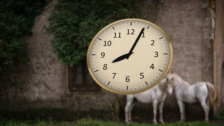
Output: 8h04
